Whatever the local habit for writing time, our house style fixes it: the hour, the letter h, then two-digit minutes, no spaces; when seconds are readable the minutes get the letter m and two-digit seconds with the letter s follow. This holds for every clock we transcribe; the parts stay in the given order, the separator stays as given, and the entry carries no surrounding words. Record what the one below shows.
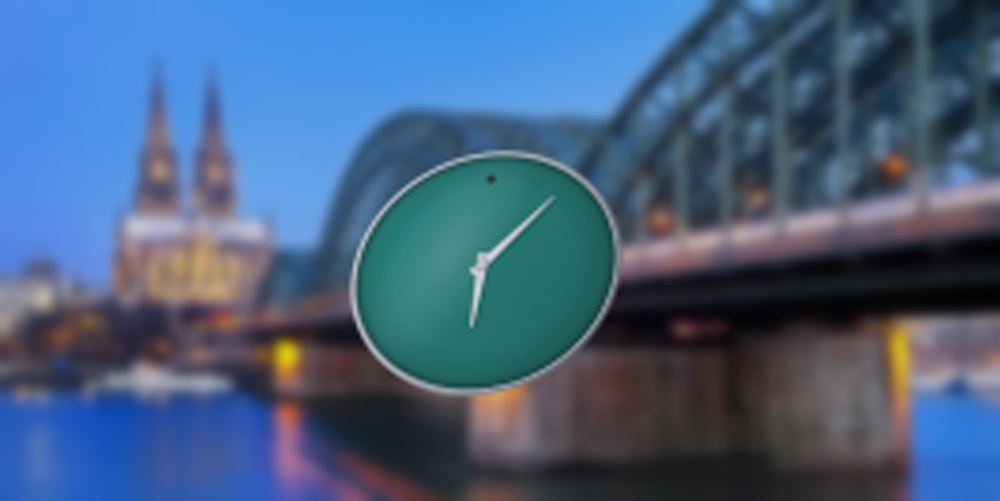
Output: 6h07
